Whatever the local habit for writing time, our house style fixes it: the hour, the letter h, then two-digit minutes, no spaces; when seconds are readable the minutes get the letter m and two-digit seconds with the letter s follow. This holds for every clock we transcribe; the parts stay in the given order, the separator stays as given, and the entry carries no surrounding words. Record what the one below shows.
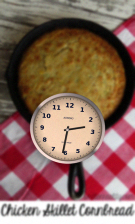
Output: 2h31
